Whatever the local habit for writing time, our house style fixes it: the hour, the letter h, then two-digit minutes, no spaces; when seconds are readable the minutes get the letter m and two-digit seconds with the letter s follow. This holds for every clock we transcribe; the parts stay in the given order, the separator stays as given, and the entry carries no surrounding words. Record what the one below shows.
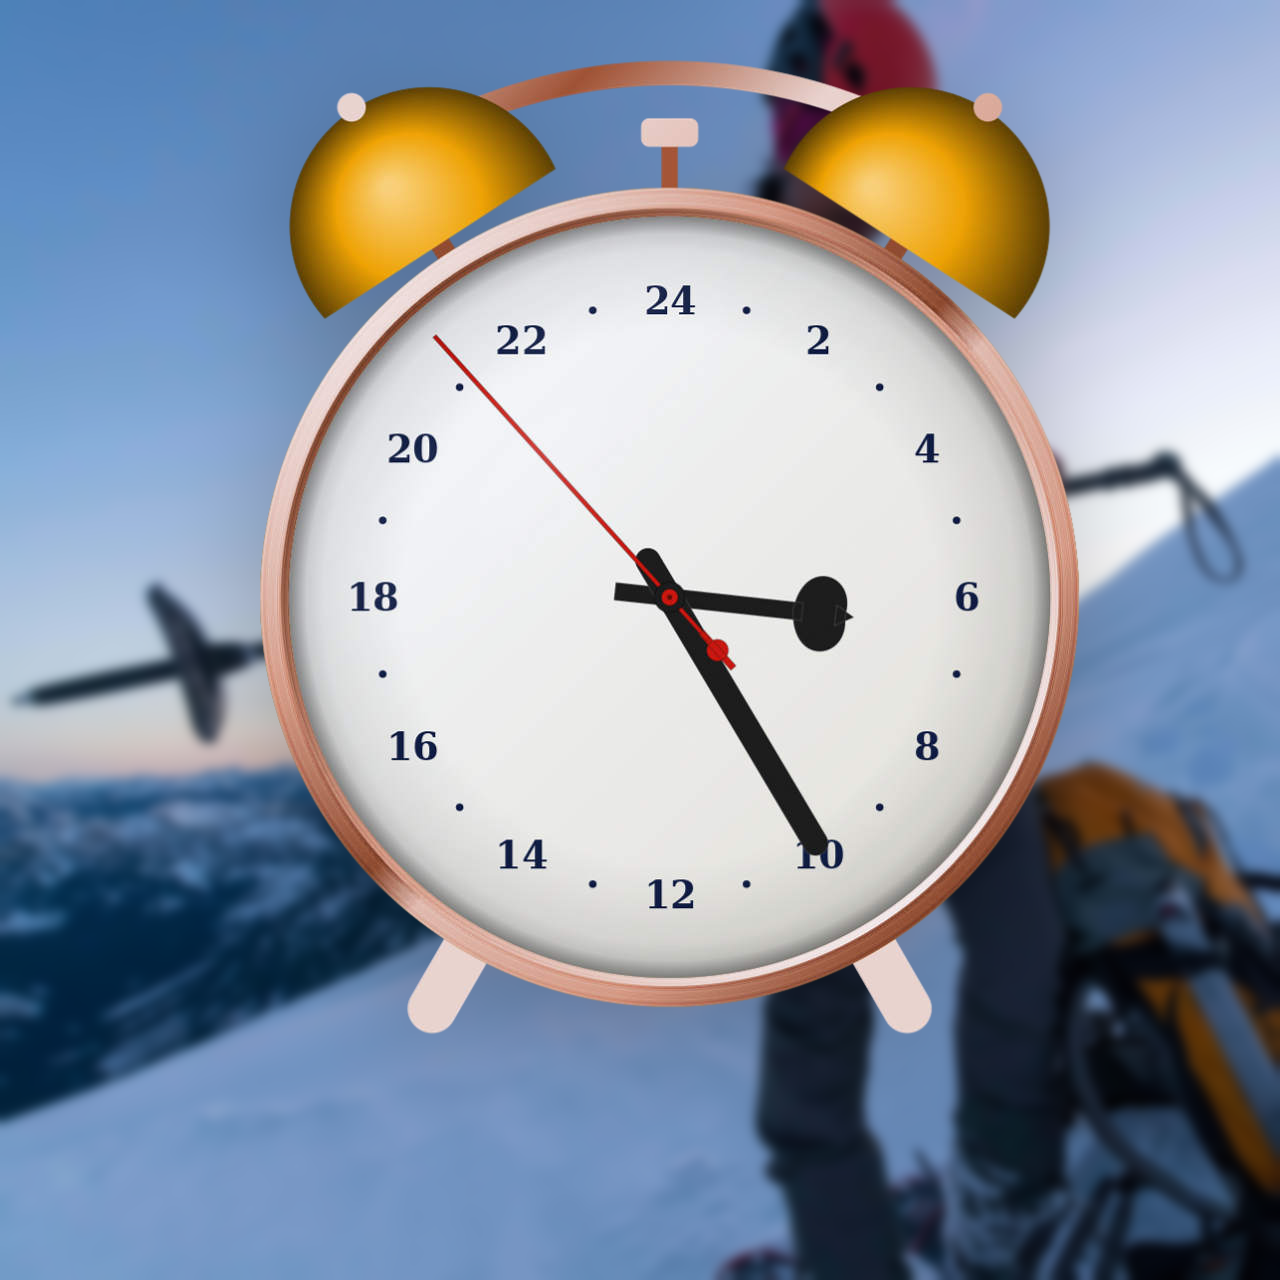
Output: 6h24m53s
